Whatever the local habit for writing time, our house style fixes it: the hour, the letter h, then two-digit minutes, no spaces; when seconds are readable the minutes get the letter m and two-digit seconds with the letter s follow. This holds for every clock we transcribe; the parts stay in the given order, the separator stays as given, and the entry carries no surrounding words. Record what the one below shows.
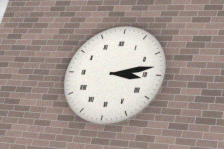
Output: 3h13
